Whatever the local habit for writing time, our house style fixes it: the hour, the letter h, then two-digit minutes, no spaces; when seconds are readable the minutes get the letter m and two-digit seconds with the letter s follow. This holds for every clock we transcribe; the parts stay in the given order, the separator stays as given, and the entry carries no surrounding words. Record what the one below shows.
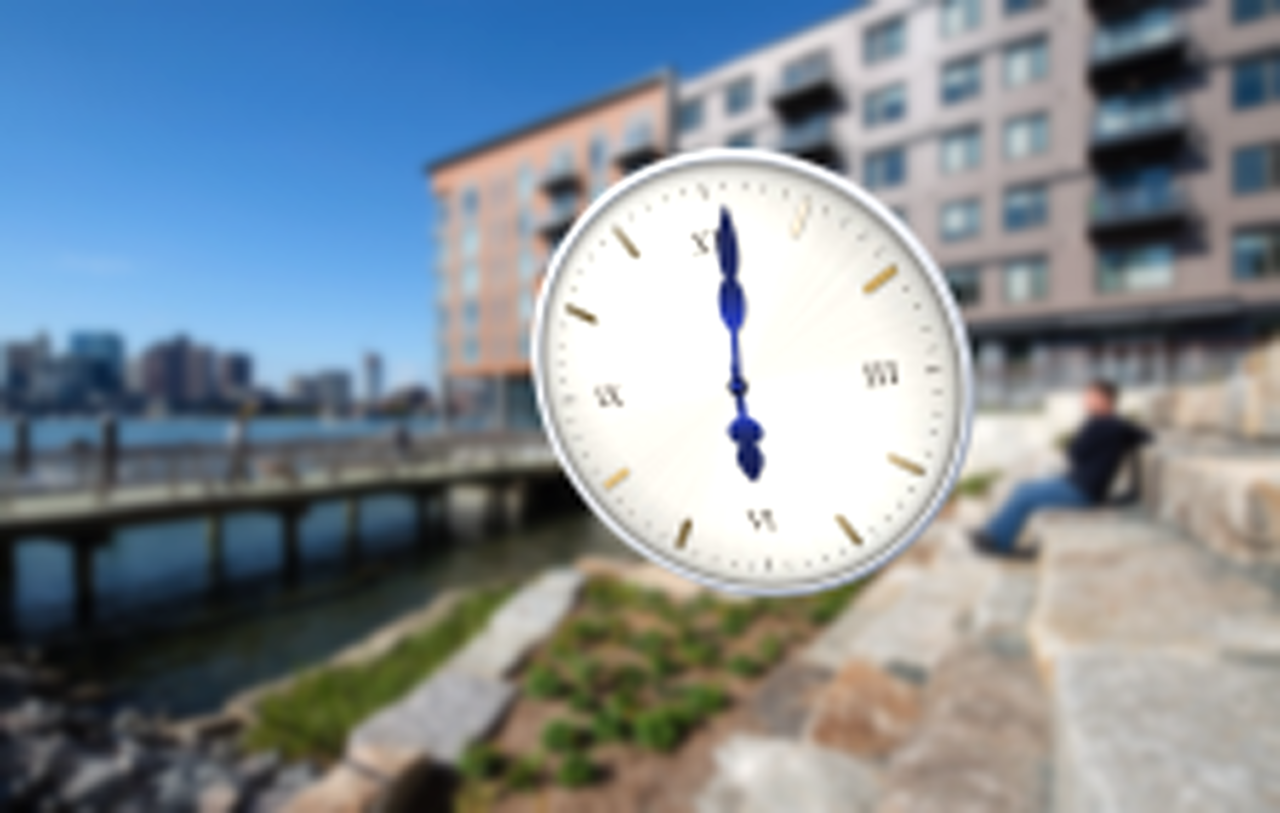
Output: 6h01
